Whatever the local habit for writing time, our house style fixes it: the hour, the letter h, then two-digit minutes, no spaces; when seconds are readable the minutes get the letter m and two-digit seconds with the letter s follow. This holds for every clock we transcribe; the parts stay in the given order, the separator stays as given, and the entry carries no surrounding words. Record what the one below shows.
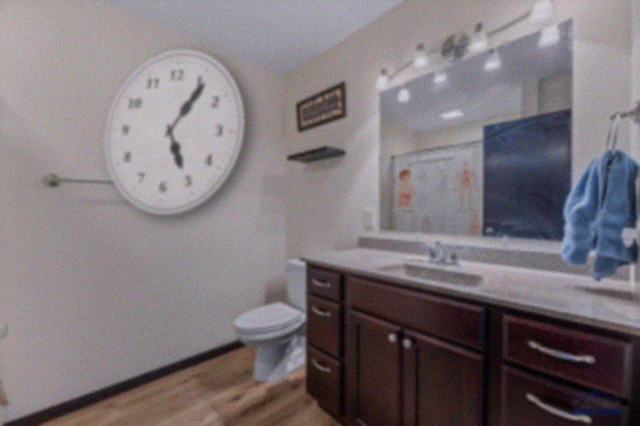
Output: 5h06
